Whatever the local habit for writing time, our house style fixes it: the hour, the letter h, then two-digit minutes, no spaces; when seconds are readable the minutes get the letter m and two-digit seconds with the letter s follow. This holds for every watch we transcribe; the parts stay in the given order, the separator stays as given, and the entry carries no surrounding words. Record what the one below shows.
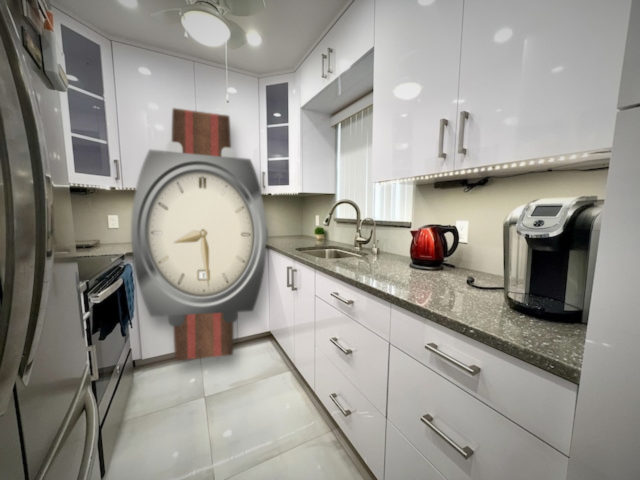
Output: 8h29
